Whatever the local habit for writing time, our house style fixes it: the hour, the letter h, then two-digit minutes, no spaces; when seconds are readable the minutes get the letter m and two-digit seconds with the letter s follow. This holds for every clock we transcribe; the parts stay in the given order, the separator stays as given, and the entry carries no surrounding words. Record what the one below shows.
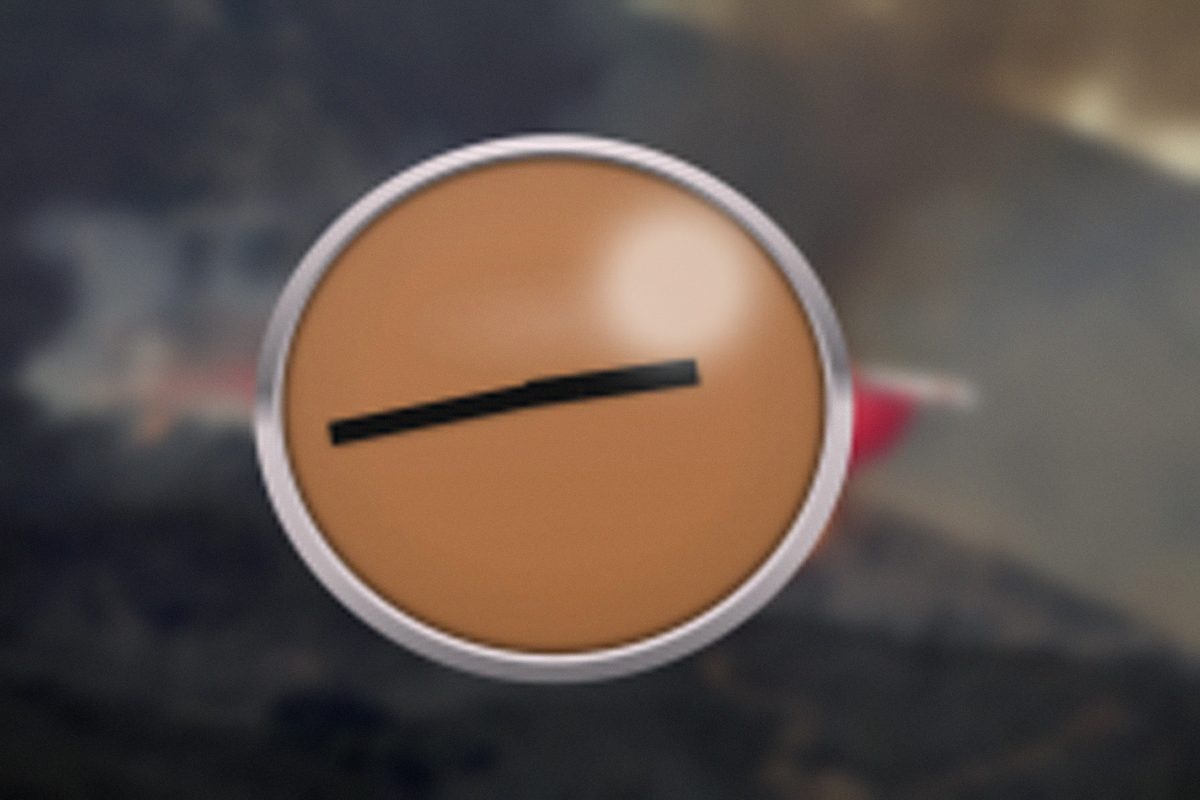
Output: 2h43
